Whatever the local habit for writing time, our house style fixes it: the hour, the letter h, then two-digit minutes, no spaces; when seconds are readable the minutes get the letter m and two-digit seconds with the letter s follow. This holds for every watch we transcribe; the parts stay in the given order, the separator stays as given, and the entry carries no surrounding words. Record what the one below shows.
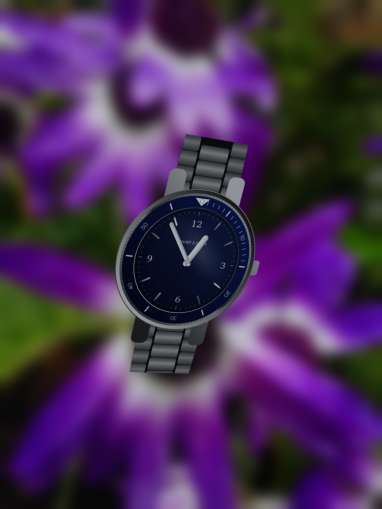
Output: 12h54
